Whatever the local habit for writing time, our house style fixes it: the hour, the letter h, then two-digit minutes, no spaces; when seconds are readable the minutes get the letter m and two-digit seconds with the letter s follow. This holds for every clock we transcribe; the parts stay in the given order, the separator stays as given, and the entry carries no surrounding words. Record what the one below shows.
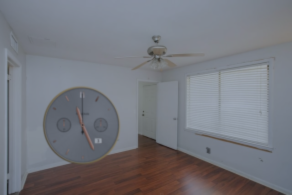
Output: 11h26
